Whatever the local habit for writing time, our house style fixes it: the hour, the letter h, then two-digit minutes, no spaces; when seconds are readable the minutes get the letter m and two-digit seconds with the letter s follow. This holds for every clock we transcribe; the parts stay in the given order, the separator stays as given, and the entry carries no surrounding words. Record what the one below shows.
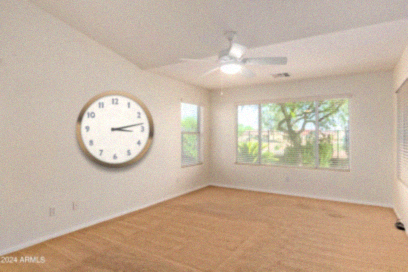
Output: 3h13
